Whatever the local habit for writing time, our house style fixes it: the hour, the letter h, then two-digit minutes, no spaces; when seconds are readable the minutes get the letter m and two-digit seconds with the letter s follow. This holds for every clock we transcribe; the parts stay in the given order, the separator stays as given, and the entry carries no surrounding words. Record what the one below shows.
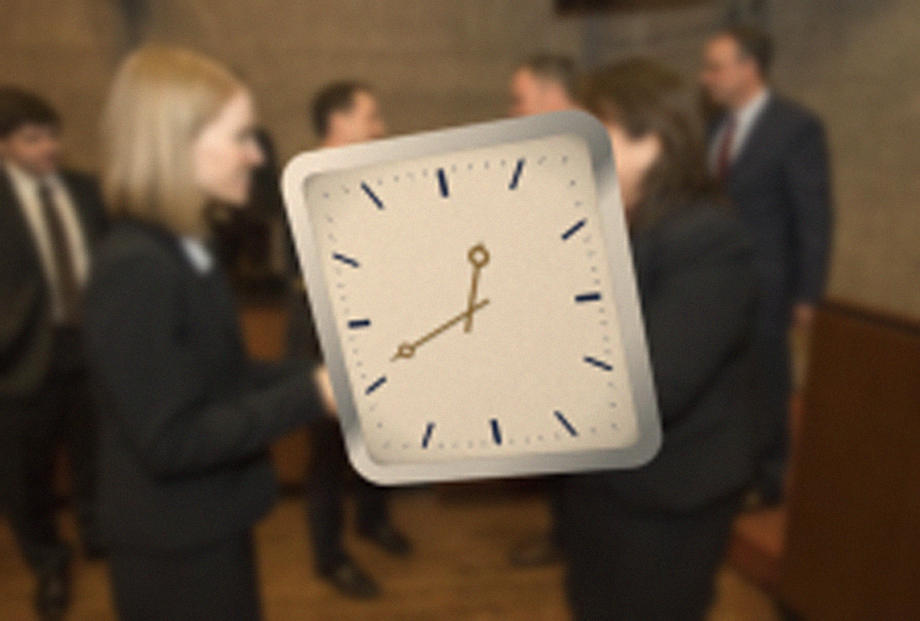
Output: 12h41
